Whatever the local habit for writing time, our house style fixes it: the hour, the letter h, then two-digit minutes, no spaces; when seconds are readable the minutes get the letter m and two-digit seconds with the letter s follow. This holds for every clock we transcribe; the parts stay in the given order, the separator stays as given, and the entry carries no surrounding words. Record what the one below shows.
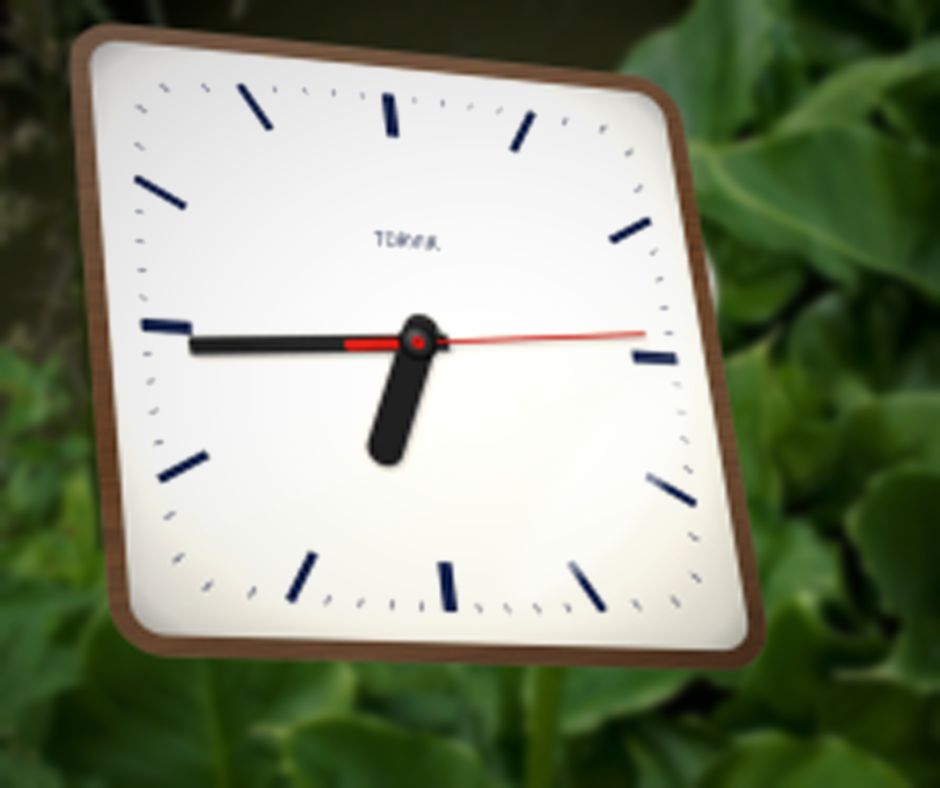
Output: 6h44m14s
